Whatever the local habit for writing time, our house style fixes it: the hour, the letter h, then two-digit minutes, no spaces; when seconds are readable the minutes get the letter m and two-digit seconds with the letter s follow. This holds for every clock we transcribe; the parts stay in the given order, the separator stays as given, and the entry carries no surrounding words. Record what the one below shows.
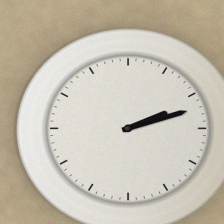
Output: 2h12
